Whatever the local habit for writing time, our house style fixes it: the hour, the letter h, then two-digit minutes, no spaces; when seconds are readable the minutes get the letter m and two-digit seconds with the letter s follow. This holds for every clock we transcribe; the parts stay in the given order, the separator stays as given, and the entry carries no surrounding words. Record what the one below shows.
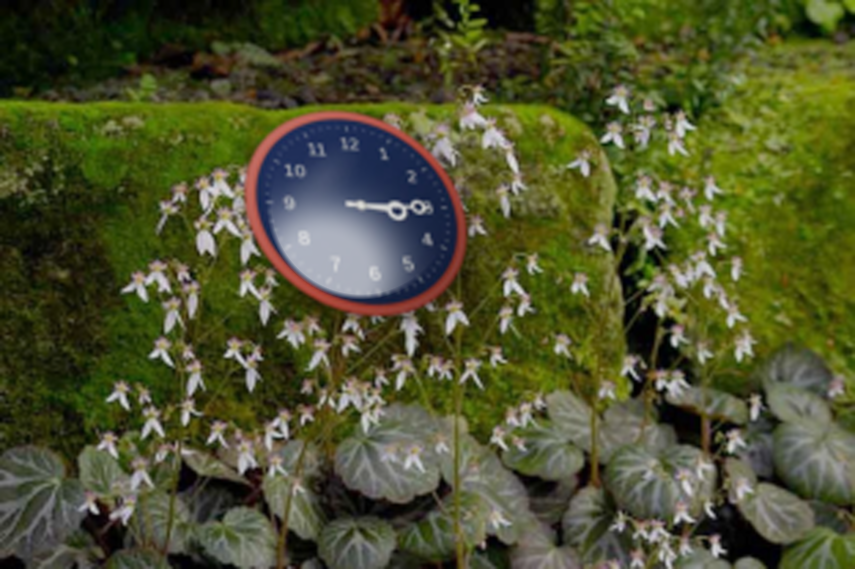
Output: 3h15
